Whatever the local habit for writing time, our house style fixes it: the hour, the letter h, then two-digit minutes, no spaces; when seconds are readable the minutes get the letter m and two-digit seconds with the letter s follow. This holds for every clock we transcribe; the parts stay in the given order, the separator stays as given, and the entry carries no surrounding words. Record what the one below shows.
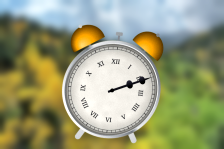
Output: 2h11
